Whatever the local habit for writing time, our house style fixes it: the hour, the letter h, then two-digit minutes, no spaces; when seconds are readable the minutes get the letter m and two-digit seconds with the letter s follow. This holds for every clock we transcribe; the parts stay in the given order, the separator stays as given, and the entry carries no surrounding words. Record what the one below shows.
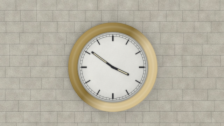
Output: 3h51
